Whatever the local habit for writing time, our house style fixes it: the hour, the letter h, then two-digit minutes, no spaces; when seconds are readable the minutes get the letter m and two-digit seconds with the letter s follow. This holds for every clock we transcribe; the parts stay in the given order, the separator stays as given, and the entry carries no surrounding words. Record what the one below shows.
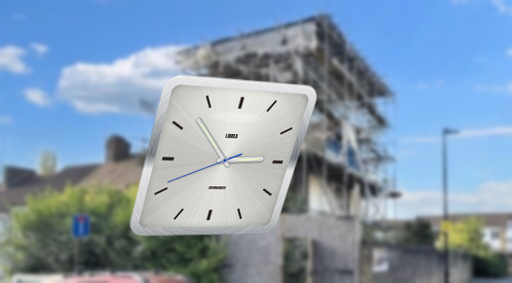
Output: 2h52m41s
